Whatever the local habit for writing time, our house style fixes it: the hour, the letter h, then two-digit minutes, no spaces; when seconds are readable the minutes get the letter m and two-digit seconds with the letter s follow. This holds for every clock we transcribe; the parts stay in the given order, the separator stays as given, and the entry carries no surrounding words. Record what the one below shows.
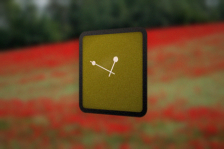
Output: 12h49
